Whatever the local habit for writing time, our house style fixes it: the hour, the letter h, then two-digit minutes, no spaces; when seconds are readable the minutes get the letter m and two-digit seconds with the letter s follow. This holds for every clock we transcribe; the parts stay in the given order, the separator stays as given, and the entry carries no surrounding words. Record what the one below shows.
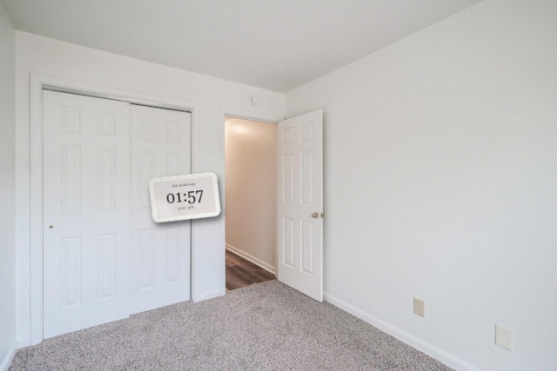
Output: 1h57
